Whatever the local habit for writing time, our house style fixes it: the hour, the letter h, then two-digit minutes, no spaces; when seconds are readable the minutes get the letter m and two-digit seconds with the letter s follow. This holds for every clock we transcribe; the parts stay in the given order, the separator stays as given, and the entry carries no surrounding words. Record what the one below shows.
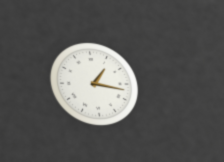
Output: 1h17
